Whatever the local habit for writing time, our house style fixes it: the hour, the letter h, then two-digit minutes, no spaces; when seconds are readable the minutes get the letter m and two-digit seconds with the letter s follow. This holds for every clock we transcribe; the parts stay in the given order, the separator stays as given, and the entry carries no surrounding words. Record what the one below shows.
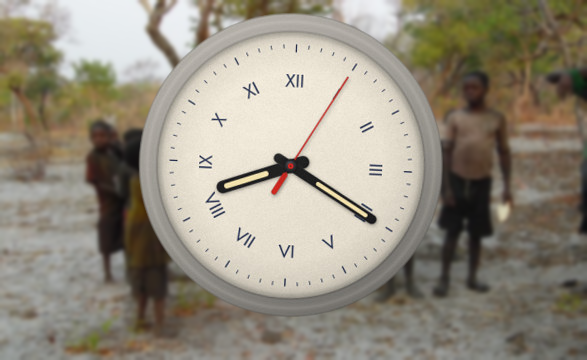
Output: 8h20m05s
